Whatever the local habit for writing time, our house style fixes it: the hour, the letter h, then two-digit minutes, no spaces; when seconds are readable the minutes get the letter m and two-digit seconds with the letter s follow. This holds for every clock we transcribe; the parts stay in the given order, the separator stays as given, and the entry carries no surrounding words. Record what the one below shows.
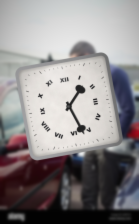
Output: 1h27
